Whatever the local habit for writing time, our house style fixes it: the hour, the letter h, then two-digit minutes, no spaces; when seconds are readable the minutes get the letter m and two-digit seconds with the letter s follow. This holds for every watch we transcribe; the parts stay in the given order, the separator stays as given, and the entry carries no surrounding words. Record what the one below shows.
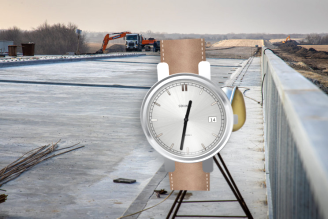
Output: 12h32
